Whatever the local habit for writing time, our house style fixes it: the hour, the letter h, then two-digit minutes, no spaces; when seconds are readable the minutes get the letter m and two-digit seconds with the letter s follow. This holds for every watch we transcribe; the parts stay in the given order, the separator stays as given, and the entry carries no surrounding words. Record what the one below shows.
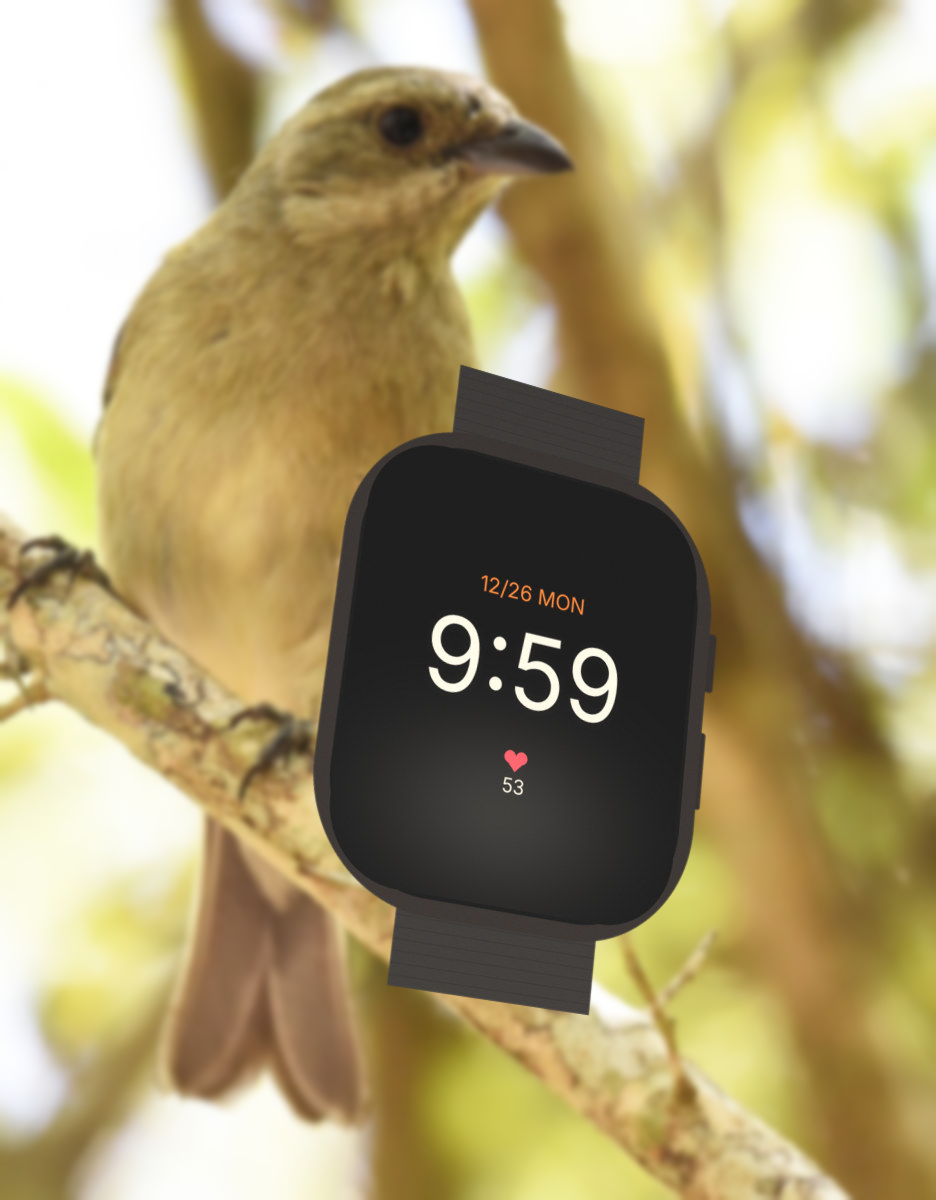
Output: 9h59
